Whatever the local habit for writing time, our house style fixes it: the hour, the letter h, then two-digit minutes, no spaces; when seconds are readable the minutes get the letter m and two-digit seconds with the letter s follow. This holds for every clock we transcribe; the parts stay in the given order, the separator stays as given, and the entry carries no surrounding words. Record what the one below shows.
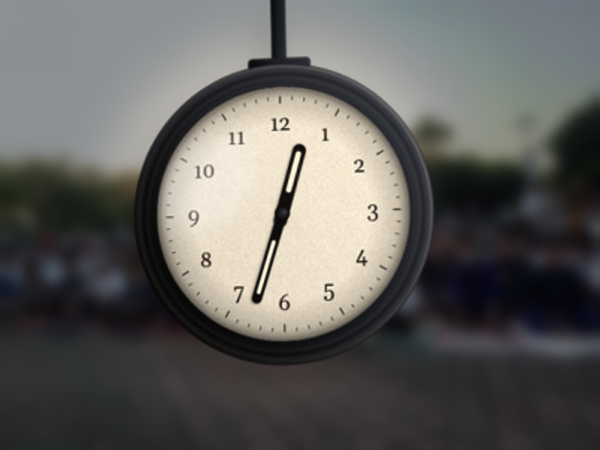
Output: 12h33
